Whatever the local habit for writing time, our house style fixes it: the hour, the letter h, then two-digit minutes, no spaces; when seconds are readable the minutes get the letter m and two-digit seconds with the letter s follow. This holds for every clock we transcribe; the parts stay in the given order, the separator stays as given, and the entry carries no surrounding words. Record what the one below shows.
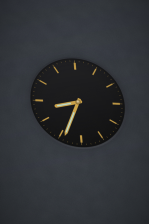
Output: 8h34
